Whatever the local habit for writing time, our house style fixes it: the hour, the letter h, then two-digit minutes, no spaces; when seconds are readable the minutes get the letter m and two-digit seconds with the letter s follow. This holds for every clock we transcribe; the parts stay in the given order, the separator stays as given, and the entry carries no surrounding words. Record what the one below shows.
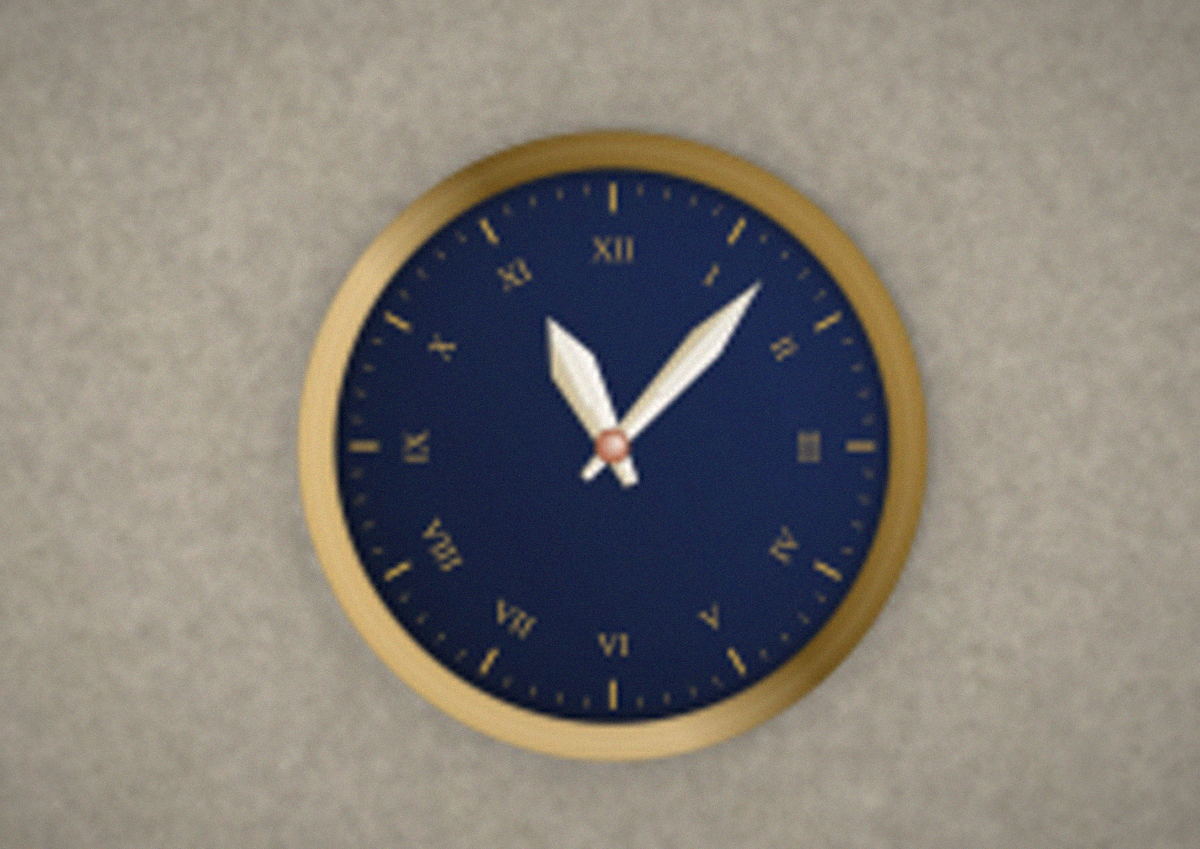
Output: 11h07
